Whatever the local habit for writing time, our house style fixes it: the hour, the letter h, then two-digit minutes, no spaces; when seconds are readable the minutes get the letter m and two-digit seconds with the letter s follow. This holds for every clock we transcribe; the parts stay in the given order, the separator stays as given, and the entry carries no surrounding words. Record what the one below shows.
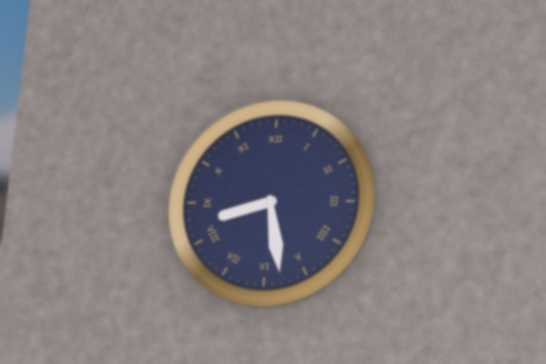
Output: 8h28
